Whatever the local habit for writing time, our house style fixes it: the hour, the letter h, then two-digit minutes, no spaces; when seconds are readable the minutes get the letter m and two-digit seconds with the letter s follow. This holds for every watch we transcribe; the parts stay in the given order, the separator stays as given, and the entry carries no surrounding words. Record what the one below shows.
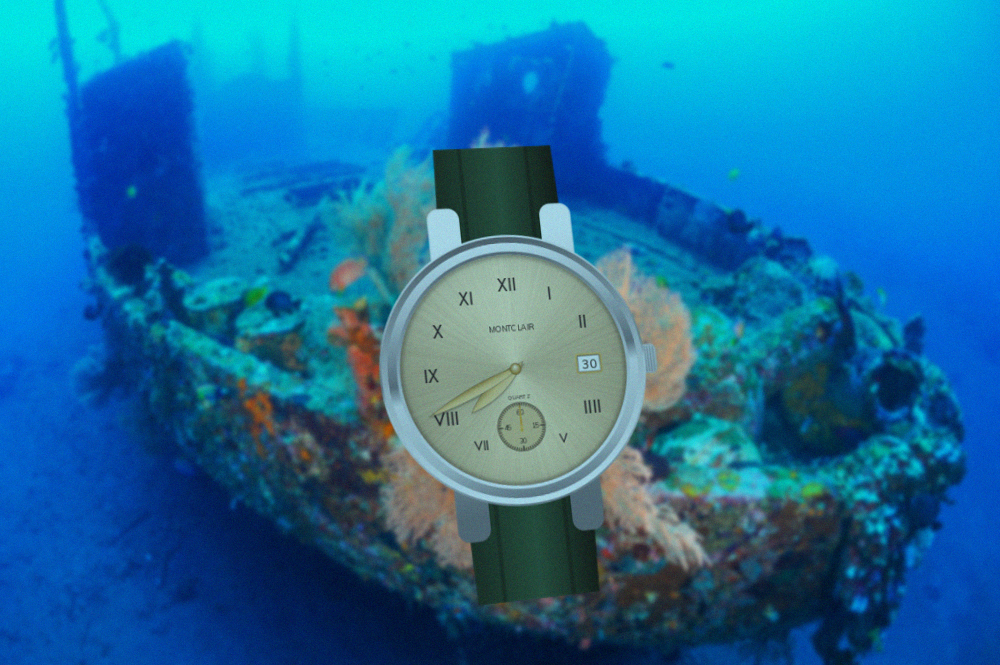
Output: 7h41
